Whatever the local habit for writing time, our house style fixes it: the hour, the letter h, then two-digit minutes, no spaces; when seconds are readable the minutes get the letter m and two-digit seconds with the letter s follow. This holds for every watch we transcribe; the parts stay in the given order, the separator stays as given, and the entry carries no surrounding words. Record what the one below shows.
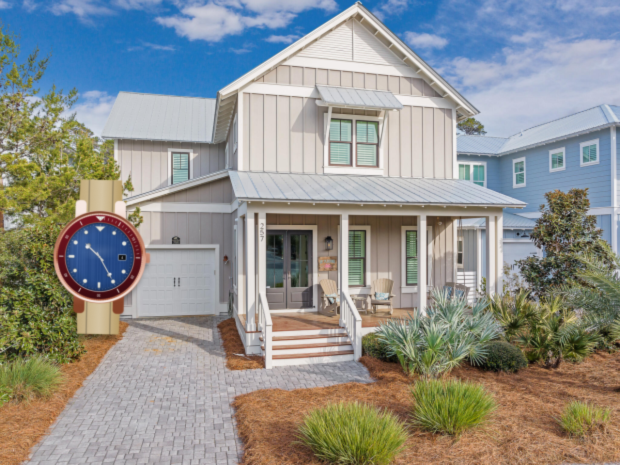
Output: 10h25
